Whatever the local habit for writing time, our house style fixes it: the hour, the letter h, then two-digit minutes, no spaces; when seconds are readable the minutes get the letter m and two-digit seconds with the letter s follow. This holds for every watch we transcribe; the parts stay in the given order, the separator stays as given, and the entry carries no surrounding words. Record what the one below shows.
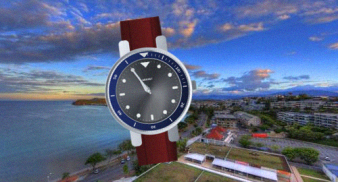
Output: 10h55
